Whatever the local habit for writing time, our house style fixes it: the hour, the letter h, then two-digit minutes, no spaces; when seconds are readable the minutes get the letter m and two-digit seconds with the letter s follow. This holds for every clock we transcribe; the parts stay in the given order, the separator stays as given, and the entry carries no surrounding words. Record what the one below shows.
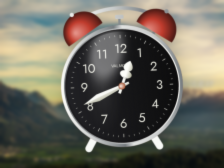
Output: 12h41
